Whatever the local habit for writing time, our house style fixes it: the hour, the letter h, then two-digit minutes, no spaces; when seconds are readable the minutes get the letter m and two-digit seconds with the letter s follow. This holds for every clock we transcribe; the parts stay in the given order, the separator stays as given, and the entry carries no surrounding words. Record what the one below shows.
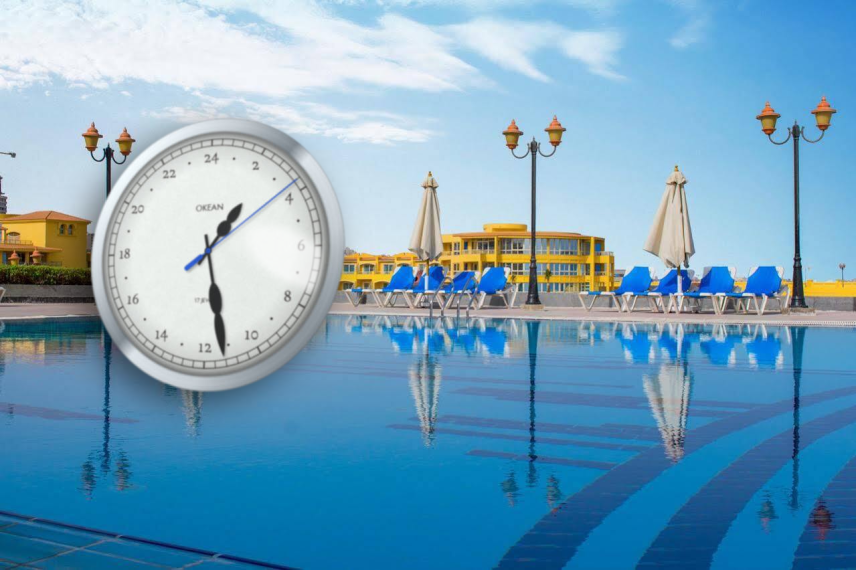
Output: 2h28m09s
